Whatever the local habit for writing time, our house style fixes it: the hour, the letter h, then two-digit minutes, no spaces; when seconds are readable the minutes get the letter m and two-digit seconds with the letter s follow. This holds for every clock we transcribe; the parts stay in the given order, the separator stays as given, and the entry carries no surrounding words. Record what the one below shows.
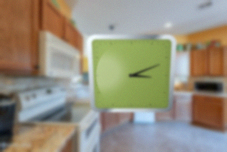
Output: 3h11
